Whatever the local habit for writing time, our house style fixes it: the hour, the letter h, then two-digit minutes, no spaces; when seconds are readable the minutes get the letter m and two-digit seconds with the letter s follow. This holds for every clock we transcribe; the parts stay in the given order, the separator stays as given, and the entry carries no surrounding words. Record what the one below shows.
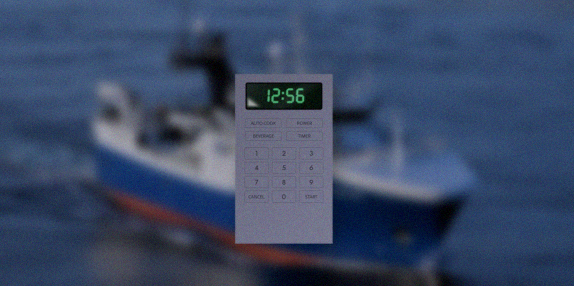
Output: 12h56
